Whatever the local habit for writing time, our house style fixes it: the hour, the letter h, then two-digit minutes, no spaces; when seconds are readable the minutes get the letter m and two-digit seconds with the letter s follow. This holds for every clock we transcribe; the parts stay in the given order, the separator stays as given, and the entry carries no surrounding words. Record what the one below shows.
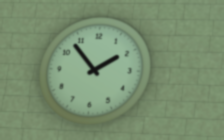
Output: 1h53
